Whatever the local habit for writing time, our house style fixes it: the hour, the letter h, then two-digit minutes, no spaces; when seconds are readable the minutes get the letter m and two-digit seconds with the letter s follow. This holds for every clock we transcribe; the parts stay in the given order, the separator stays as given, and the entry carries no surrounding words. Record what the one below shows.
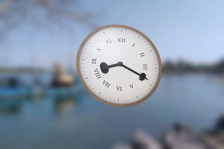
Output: 8h19
